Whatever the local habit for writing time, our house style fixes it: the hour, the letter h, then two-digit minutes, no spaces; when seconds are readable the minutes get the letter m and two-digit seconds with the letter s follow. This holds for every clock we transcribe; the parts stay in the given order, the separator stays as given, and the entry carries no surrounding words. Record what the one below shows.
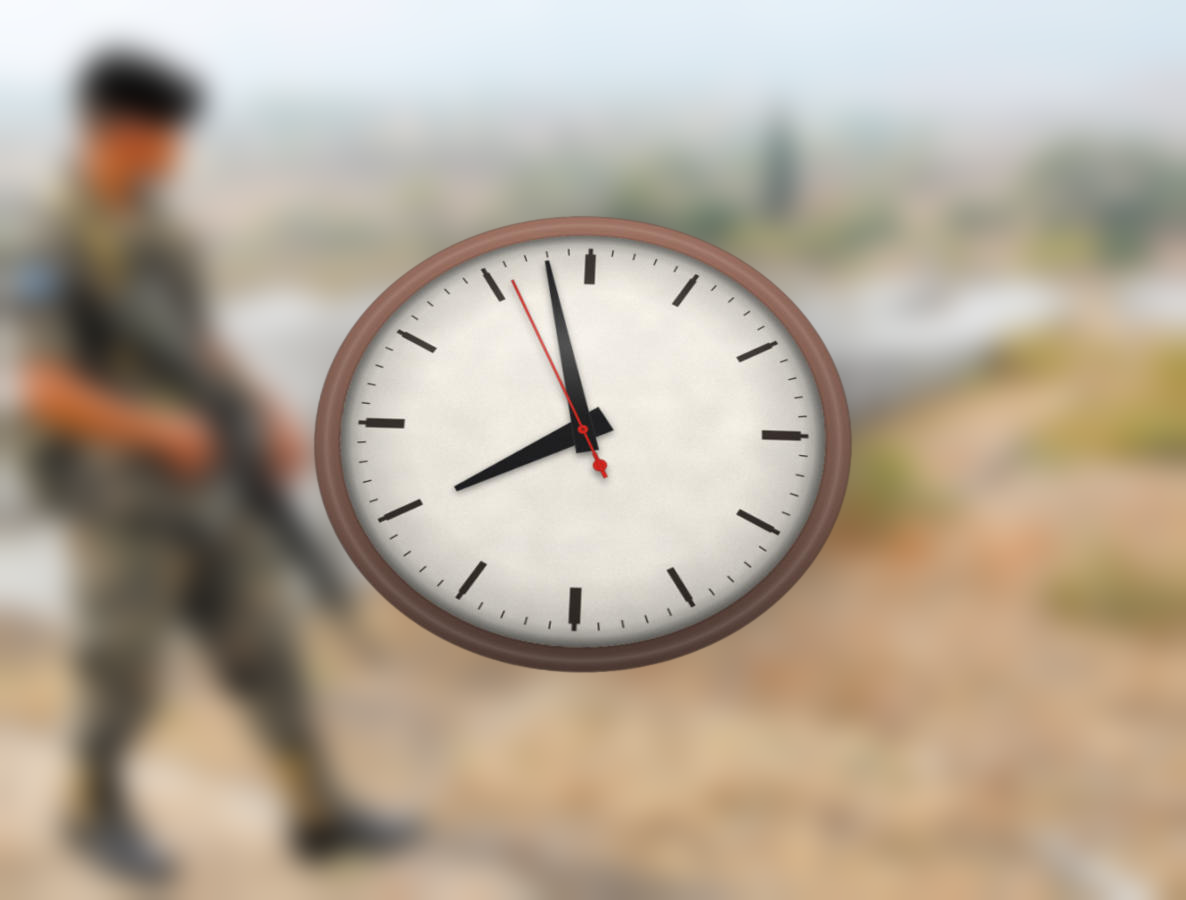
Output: 7h57m56s
